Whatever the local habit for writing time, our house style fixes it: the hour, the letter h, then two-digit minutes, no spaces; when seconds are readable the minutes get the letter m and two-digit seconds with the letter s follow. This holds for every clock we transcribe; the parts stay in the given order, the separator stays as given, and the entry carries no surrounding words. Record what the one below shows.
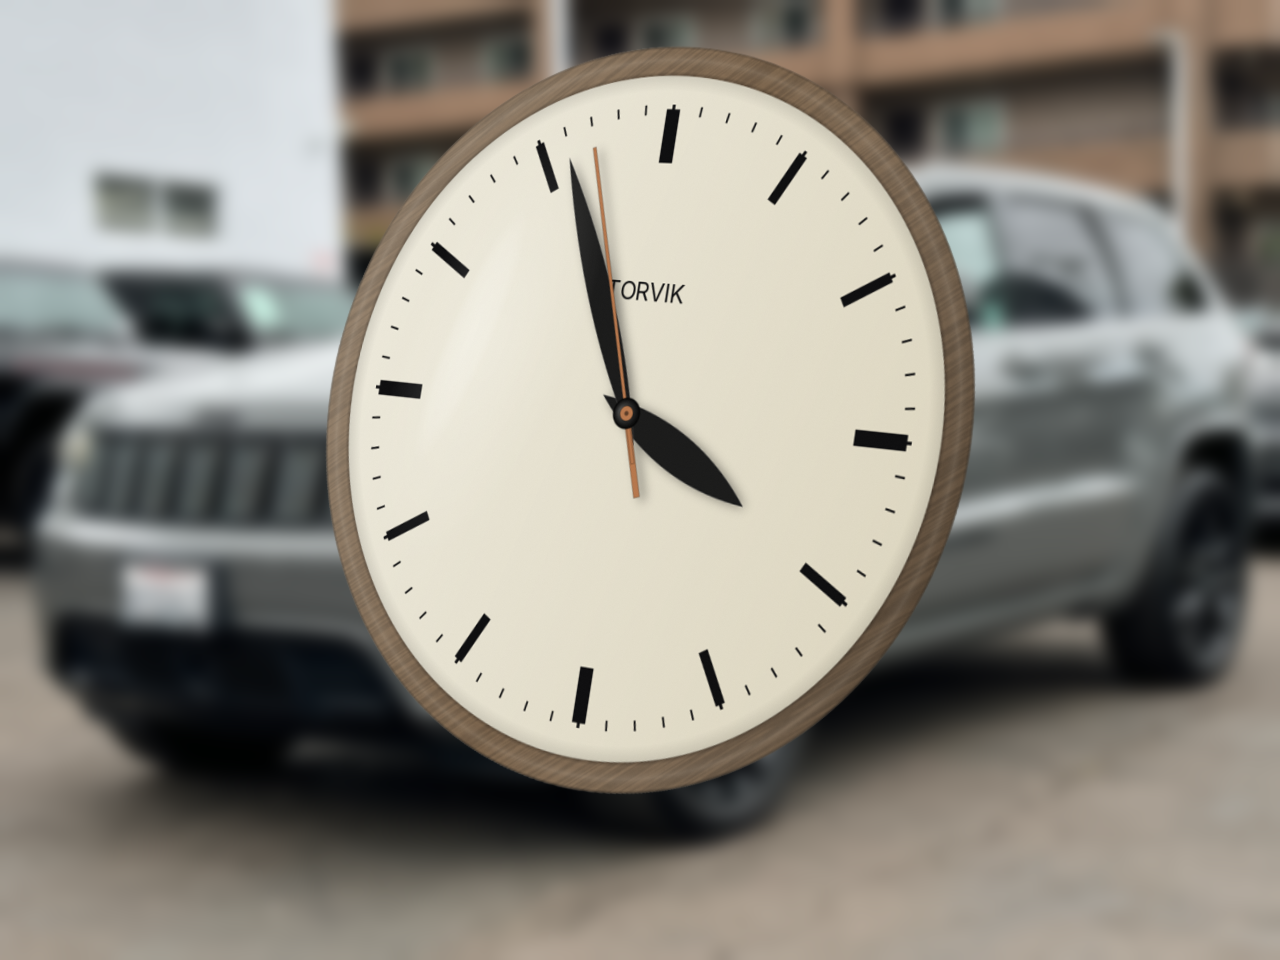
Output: 3h55m57s
